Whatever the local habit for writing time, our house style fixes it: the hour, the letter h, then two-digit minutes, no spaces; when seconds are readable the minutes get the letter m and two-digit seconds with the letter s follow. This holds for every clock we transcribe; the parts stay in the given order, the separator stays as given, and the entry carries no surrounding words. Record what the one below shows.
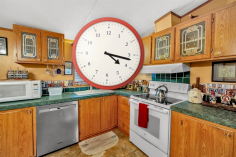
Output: 4h17
